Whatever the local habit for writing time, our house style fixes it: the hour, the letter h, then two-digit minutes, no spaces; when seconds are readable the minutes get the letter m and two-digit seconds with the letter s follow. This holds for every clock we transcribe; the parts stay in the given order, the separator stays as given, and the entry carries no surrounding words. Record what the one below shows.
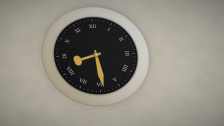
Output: 8h29
